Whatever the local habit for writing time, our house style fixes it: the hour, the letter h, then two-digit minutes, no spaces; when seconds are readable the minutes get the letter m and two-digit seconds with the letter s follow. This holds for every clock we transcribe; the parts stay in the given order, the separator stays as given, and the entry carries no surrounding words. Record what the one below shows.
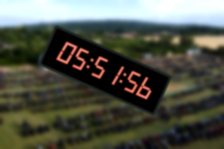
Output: 5h51m56s
